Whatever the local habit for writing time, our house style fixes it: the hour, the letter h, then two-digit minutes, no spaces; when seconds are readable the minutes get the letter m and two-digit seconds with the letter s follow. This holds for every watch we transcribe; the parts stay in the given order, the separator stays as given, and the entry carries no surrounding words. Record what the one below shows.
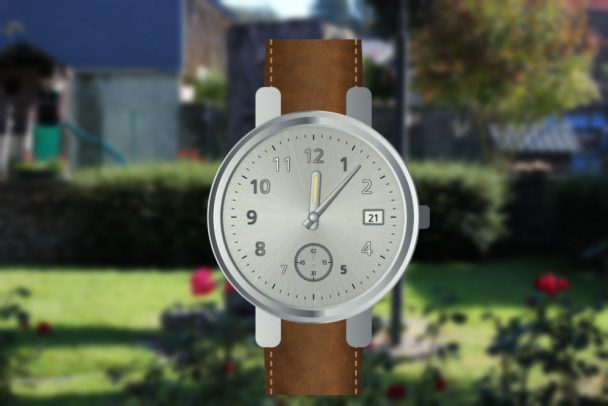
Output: 12h07
